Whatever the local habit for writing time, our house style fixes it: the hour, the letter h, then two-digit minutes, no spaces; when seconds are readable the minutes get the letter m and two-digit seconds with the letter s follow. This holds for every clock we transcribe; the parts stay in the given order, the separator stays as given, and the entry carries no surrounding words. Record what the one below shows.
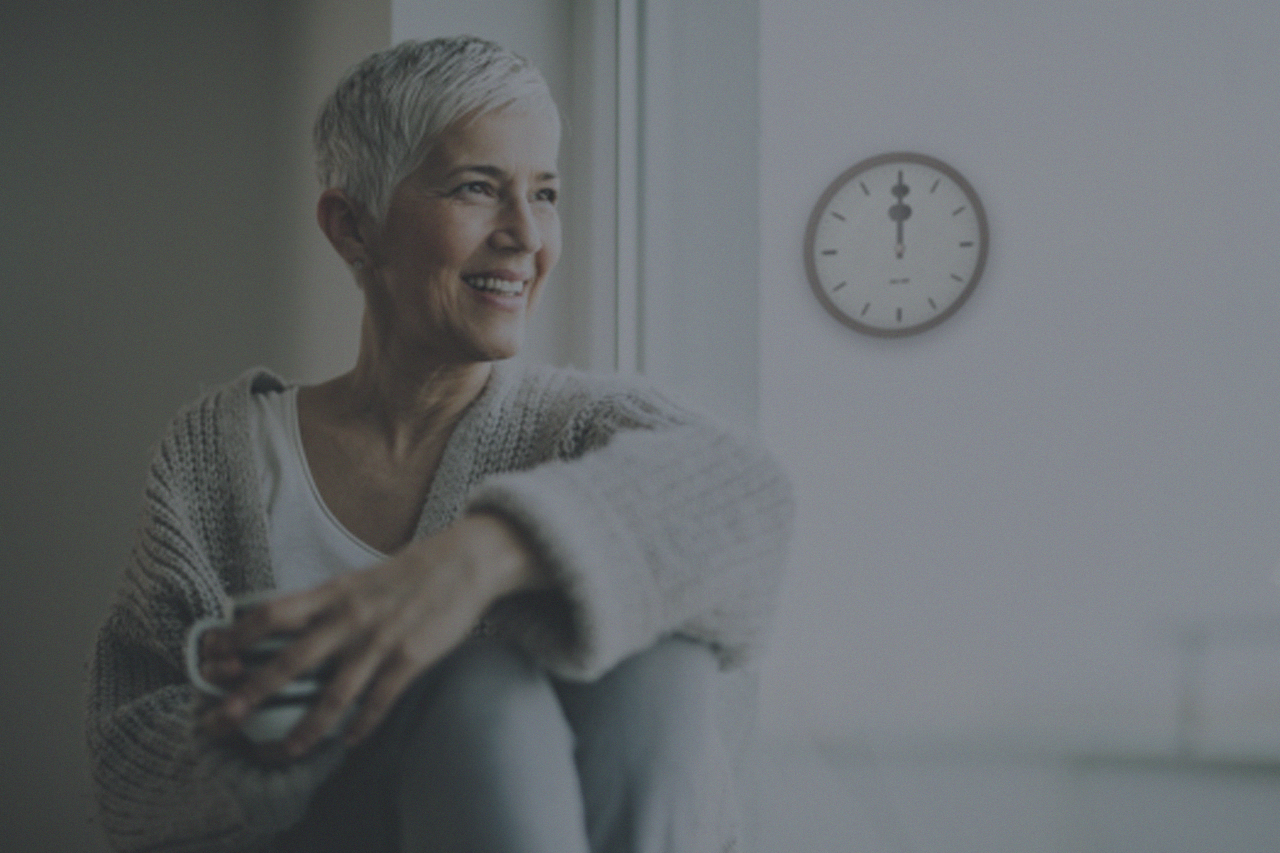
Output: 12h00
